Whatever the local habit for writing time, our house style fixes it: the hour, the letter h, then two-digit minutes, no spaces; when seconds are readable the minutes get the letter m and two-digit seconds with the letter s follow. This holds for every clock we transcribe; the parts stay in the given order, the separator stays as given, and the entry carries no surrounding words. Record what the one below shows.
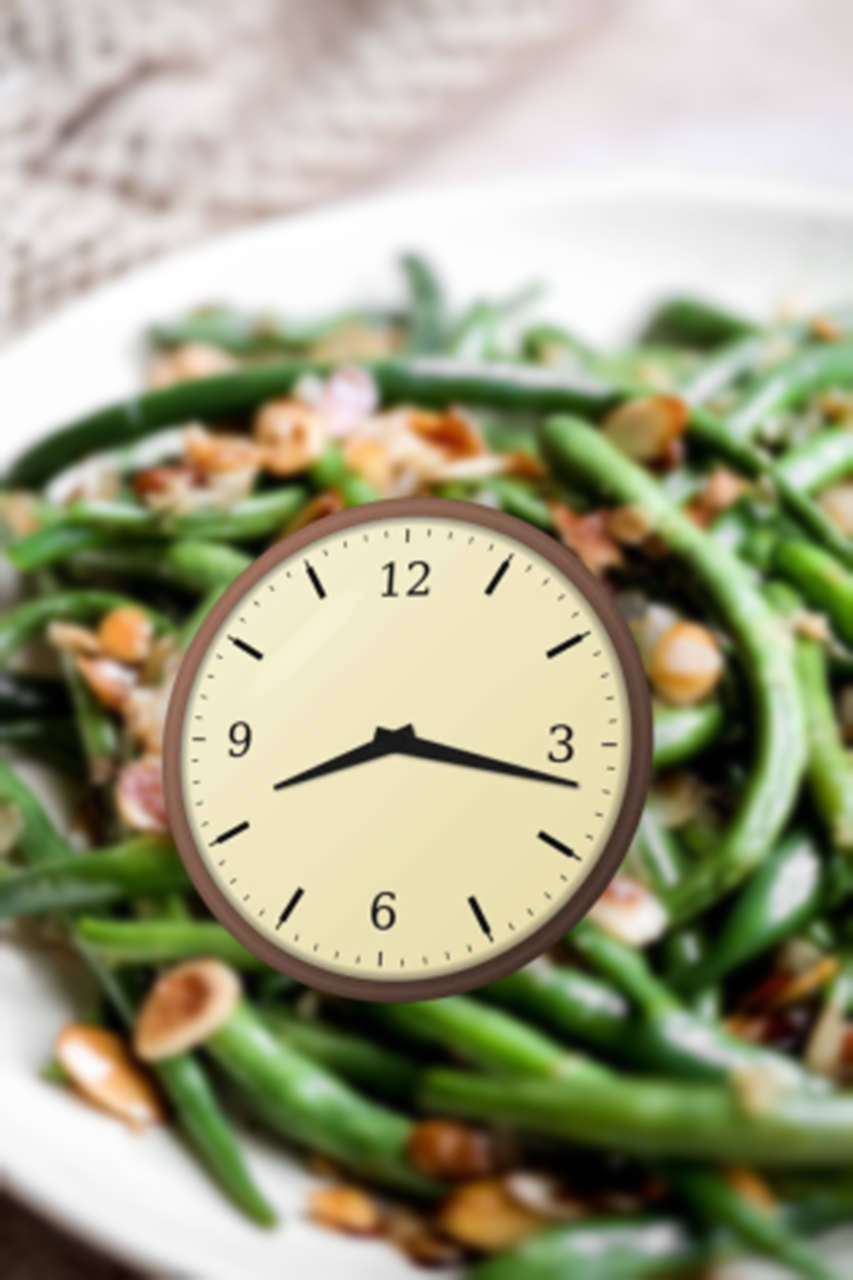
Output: 8h17
